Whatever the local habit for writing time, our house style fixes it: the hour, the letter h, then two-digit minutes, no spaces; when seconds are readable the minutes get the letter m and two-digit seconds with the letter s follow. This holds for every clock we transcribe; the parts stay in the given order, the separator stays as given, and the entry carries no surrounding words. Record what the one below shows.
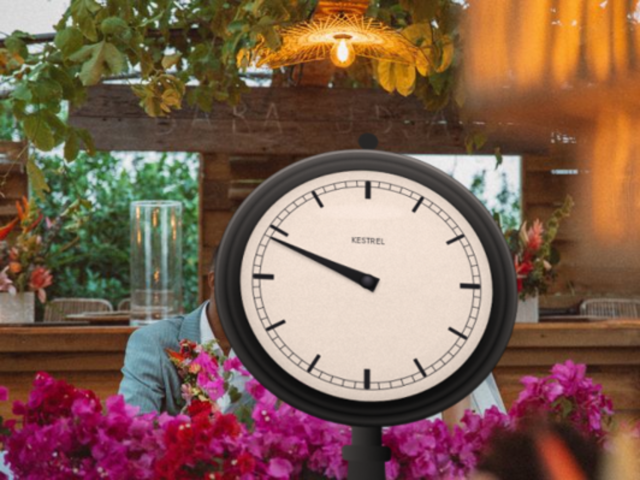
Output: 9h49
